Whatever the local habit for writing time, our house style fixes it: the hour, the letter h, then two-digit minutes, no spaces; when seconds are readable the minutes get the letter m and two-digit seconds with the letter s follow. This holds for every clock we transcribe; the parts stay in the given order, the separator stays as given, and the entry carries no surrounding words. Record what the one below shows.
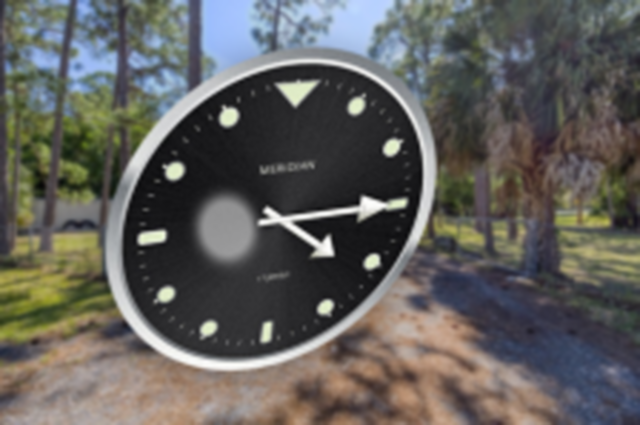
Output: 4h15
